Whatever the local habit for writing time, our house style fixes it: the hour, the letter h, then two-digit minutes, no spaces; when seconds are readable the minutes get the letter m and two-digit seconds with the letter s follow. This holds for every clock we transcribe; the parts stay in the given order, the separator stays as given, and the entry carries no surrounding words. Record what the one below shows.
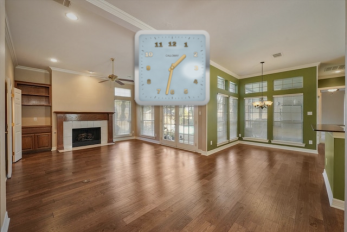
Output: 1h32
